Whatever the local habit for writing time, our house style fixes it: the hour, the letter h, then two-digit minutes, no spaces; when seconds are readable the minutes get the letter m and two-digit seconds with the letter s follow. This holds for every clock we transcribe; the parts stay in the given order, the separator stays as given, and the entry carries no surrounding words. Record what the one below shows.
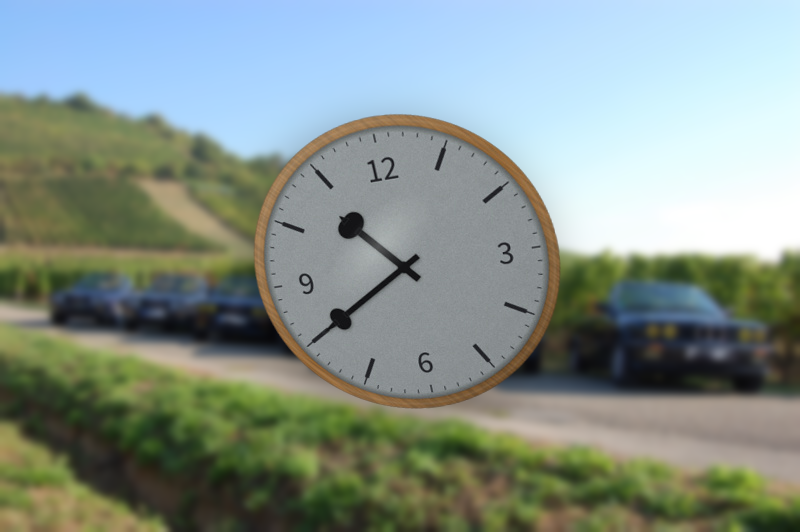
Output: 10h40
